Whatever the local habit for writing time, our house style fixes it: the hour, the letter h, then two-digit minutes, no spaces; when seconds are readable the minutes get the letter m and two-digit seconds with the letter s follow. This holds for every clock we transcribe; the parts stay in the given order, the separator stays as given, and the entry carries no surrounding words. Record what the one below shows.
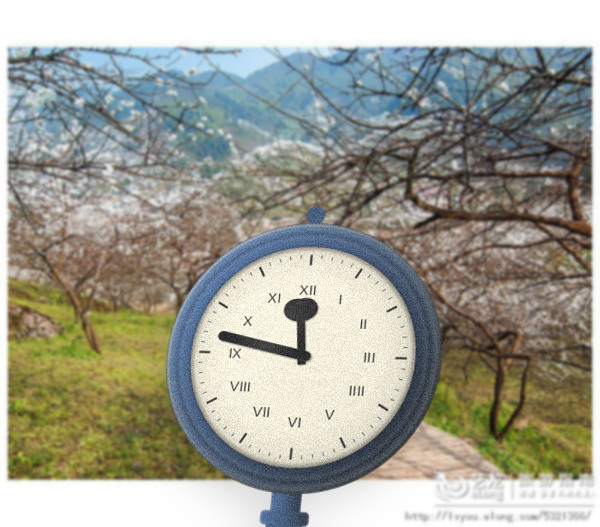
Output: 11h47
